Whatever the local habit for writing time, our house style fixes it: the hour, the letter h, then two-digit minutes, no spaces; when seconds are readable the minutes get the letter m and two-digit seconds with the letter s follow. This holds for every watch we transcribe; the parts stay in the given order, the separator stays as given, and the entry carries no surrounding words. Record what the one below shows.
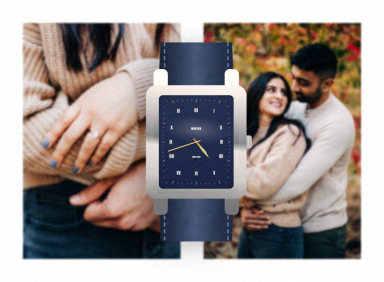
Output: 4h42
